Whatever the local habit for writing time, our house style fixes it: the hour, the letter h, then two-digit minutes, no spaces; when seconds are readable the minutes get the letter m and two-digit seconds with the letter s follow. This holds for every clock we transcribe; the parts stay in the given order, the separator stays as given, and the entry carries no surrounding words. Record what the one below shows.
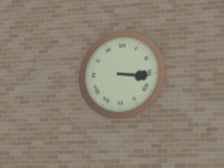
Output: 3h16
